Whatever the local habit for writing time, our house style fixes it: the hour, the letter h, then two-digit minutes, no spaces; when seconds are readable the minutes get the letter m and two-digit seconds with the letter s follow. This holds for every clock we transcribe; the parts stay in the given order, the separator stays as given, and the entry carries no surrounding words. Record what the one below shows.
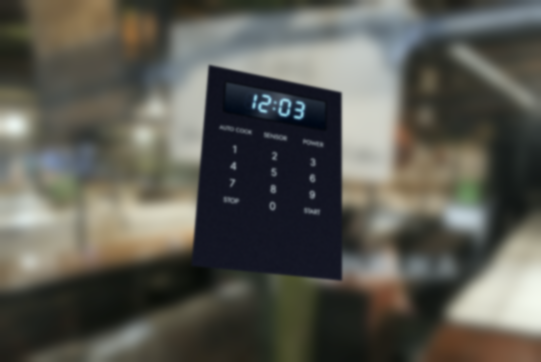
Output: 12h03
